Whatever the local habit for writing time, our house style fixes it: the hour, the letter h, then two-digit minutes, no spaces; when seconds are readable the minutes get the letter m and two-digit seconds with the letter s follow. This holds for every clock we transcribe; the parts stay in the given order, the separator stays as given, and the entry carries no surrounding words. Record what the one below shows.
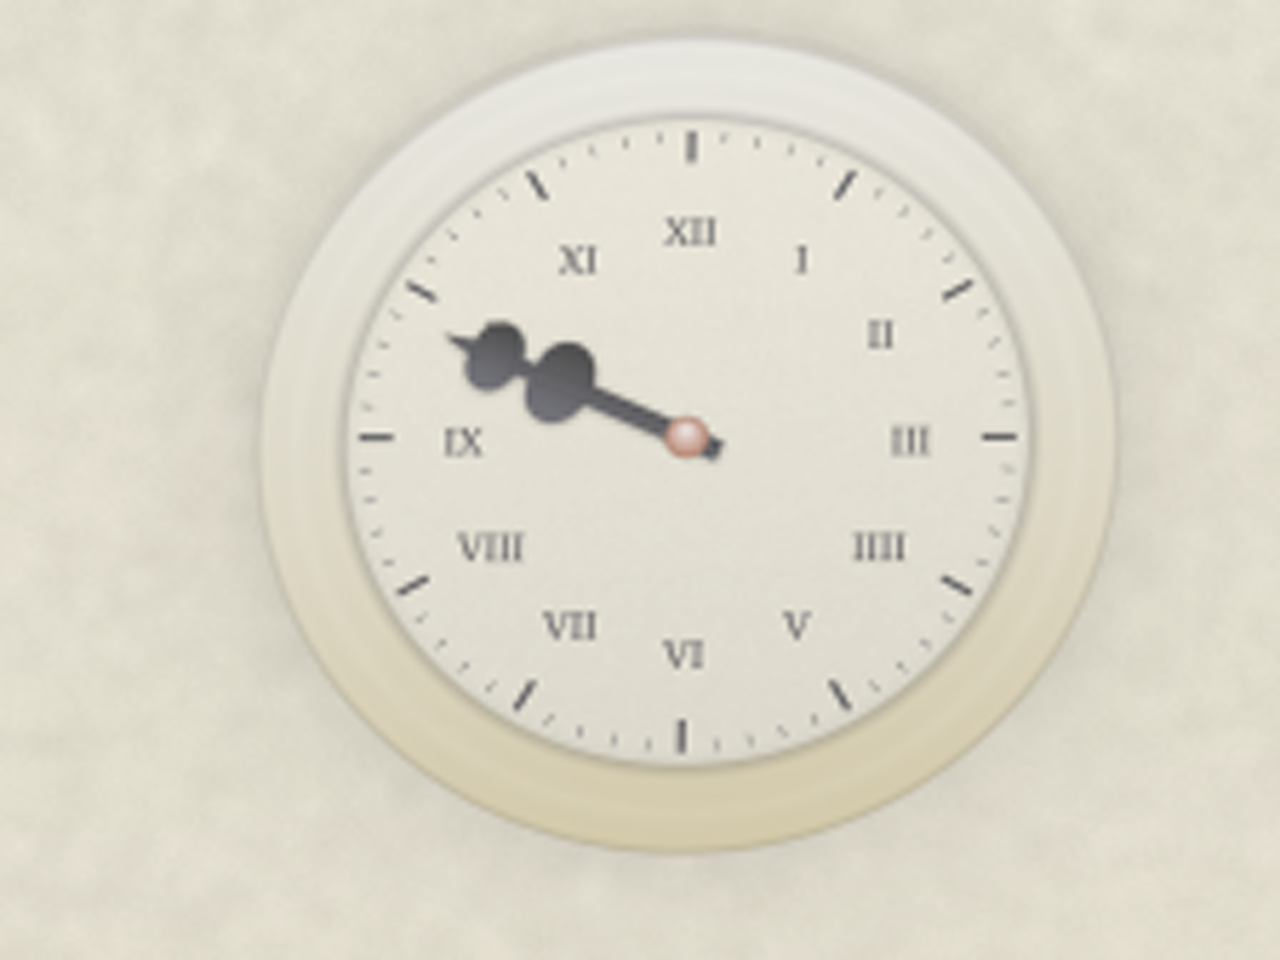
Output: 9h49
